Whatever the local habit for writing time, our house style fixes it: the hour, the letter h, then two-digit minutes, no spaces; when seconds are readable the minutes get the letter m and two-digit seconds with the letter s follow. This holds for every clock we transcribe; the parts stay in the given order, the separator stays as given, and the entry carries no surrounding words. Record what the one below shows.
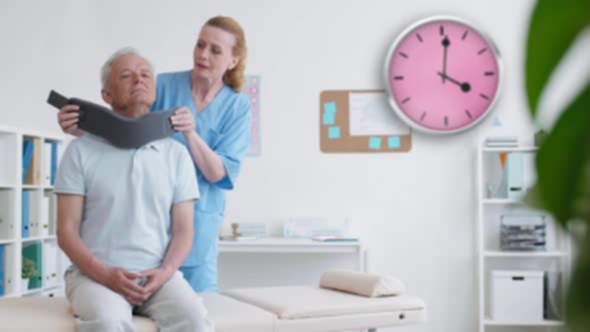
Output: 4h01
